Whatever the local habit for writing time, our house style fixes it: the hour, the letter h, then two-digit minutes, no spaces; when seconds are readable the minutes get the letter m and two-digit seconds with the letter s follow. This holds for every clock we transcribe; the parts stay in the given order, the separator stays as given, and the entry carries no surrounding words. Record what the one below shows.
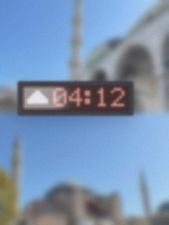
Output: 4h12
